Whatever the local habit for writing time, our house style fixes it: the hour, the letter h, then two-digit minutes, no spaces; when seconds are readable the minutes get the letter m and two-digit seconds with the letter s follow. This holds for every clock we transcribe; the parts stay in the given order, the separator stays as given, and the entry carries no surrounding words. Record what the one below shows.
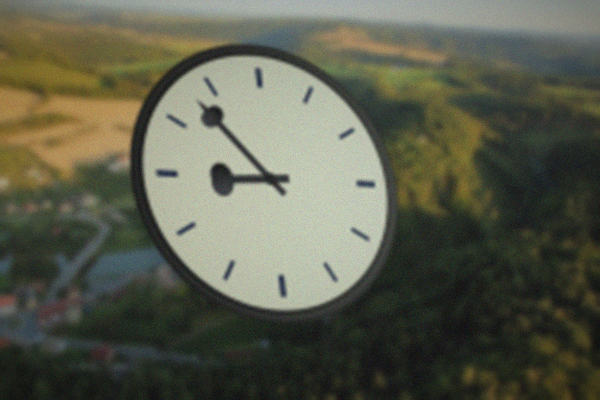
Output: 8h53
